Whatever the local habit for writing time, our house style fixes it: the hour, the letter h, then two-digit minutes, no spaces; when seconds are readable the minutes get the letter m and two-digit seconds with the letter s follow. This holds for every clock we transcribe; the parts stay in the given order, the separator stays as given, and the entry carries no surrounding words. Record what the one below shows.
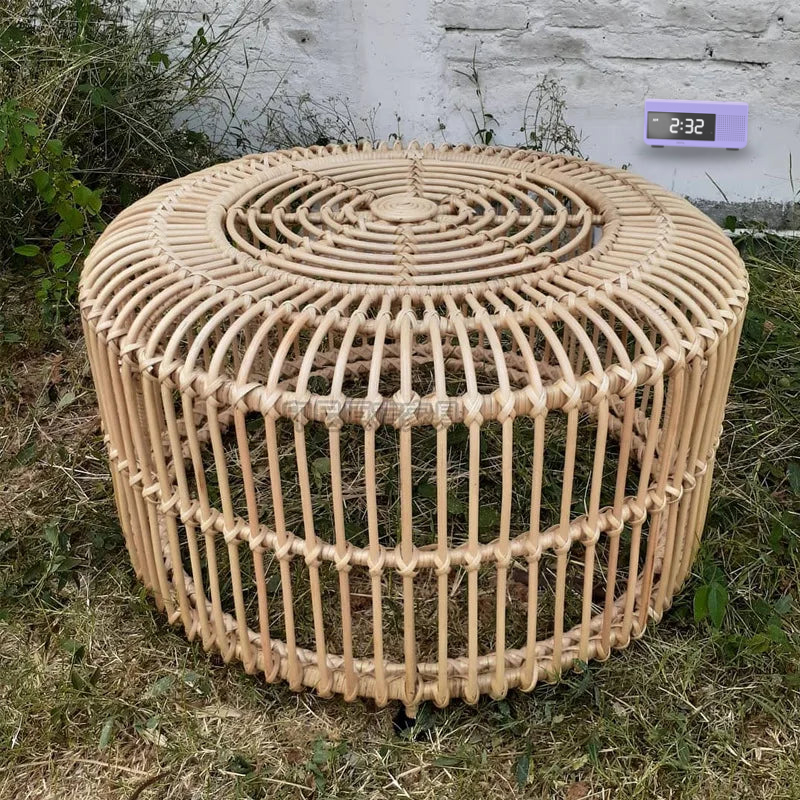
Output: 2h32
